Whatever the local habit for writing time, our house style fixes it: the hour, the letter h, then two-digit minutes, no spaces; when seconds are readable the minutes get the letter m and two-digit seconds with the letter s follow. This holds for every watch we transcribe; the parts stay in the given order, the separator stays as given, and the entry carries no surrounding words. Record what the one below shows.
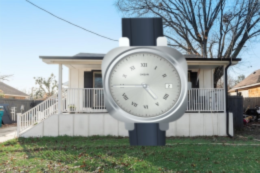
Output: 4h45
